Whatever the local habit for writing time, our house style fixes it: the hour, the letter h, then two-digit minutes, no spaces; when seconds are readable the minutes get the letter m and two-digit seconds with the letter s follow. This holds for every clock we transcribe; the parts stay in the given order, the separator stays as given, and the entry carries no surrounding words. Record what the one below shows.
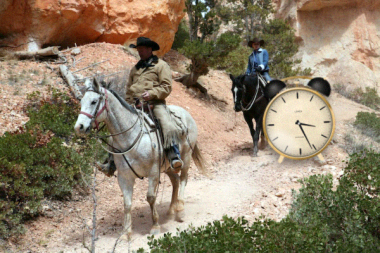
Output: 3h26
